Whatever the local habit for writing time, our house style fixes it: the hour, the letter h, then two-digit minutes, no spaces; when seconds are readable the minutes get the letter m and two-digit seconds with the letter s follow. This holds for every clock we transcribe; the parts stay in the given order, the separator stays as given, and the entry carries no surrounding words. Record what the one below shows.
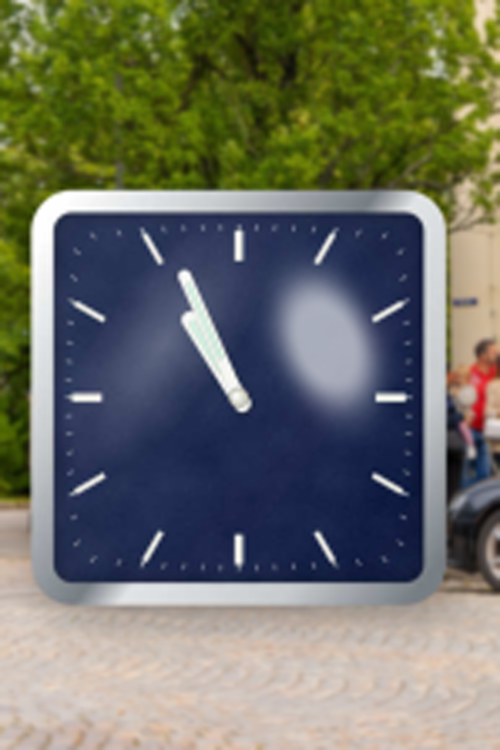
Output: 10h56
